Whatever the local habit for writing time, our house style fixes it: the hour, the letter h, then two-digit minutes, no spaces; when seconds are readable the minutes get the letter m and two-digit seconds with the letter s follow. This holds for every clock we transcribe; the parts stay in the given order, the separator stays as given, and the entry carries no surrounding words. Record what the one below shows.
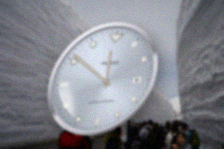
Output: 11h51
